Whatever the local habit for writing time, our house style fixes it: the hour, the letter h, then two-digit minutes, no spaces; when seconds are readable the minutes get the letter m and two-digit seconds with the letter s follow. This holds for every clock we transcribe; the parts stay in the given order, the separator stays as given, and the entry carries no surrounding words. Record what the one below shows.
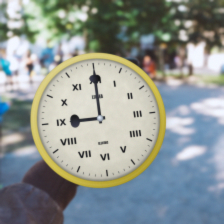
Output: 9h00
